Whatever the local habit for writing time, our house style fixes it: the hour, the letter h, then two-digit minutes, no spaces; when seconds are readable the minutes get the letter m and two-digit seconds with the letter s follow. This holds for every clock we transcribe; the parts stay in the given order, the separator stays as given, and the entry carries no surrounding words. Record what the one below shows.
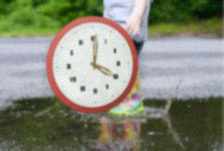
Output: 4h01
